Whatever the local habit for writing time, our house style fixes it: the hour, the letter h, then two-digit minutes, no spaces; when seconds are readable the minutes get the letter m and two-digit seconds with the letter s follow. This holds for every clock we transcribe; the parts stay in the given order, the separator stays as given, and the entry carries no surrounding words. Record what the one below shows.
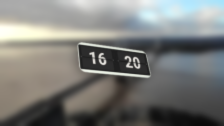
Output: 16h20
